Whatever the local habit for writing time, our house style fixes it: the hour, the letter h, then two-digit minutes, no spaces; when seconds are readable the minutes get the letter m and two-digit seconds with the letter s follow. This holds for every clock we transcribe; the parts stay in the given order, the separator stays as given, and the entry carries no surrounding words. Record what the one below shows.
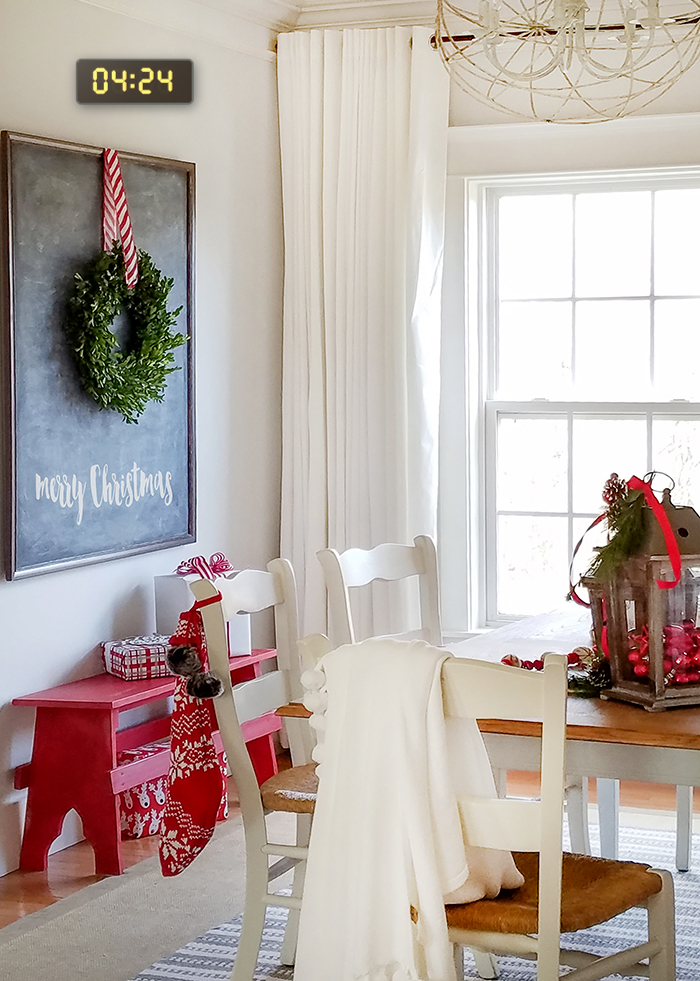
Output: 4h24
